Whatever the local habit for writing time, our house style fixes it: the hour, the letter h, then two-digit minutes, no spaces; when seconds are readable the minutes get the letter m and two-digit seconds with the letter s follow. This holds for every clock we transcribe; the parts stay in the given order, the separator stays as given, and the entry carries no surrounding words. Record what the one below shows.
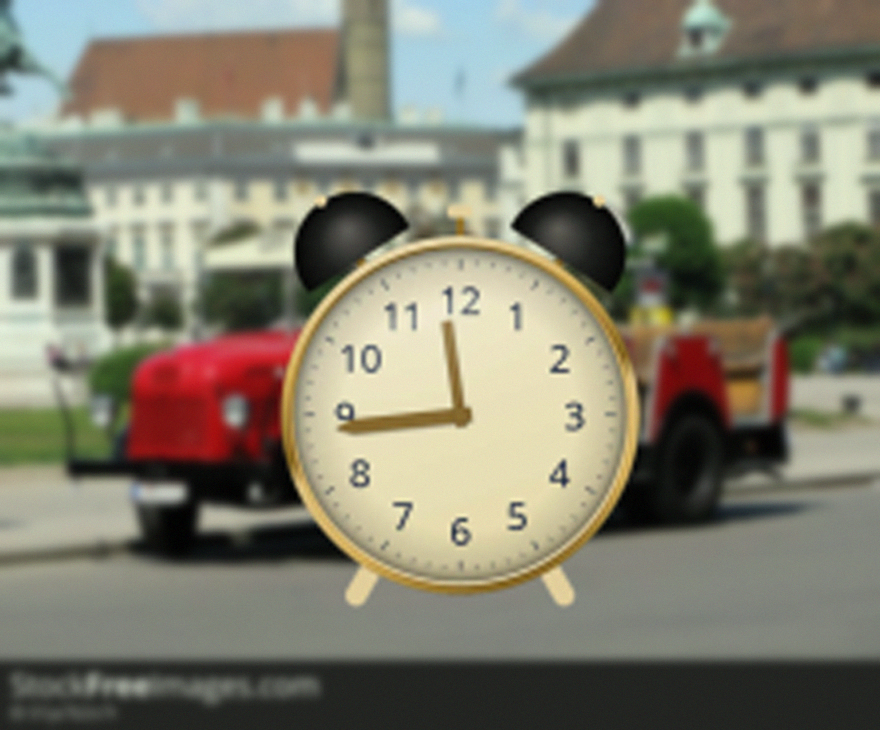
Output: 11h44
